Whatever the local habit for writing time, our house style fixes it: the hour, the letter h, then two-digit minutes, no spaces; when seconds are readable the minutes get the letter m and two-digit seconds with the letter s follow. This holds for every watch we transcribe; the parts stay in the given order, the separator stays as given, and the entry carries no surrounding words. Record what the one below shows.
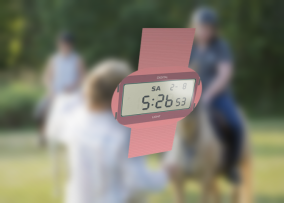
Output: 5h26m53s
